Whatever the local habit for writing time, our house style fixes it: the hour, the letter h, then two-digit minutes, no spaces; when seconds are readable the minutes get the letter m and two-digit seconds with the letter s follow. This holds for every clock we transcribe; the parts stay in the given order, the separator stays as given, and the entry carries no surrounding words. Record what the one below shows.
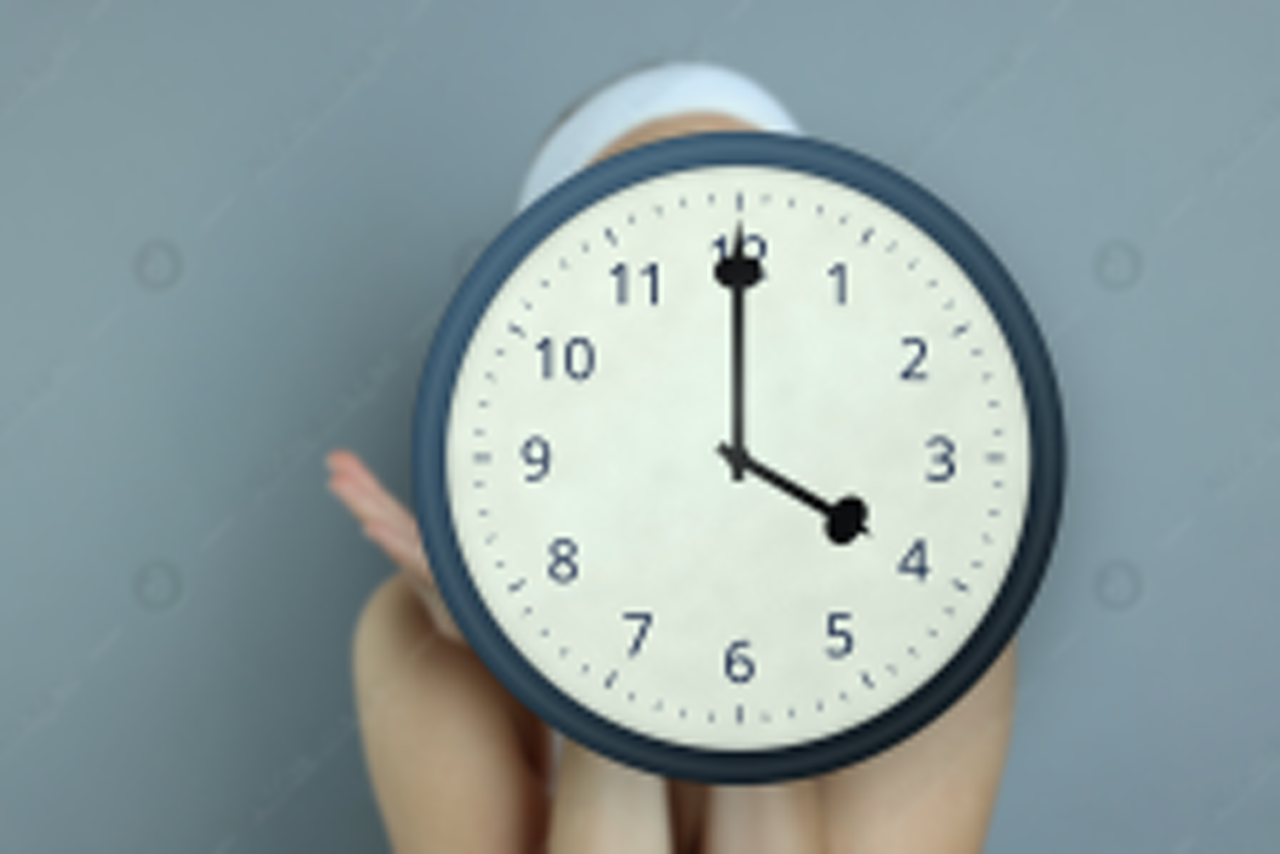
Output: 4h00
